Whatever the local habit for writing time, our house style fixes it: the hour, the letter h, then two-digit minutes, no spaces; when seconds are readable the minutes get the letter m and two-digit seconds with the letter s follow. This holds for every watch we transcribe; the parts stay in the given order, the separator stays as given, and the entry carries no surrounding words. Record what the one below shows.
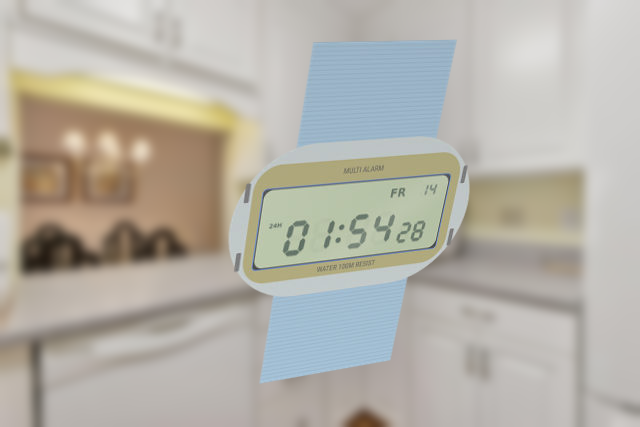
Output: 1h54m28s
